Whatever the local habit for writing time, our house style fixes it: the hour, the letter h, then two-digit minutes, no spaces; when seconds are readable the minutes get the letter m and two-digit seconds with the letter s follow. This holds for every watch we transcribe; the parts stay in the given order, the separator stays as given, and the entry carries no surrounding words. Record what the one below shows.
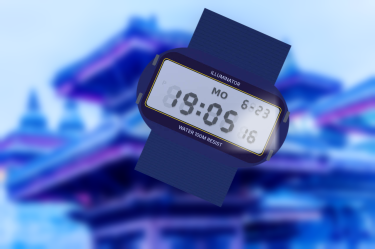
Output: 19h05m16s
